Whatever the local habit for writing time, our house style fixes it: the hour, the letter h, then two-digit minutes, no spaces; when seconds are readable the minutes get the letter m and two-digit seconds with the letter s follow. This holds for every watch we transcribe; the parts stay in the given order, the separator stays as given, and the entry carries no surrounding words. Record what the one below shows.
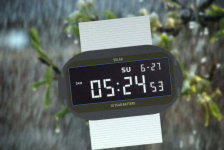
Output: 5h24m53s
